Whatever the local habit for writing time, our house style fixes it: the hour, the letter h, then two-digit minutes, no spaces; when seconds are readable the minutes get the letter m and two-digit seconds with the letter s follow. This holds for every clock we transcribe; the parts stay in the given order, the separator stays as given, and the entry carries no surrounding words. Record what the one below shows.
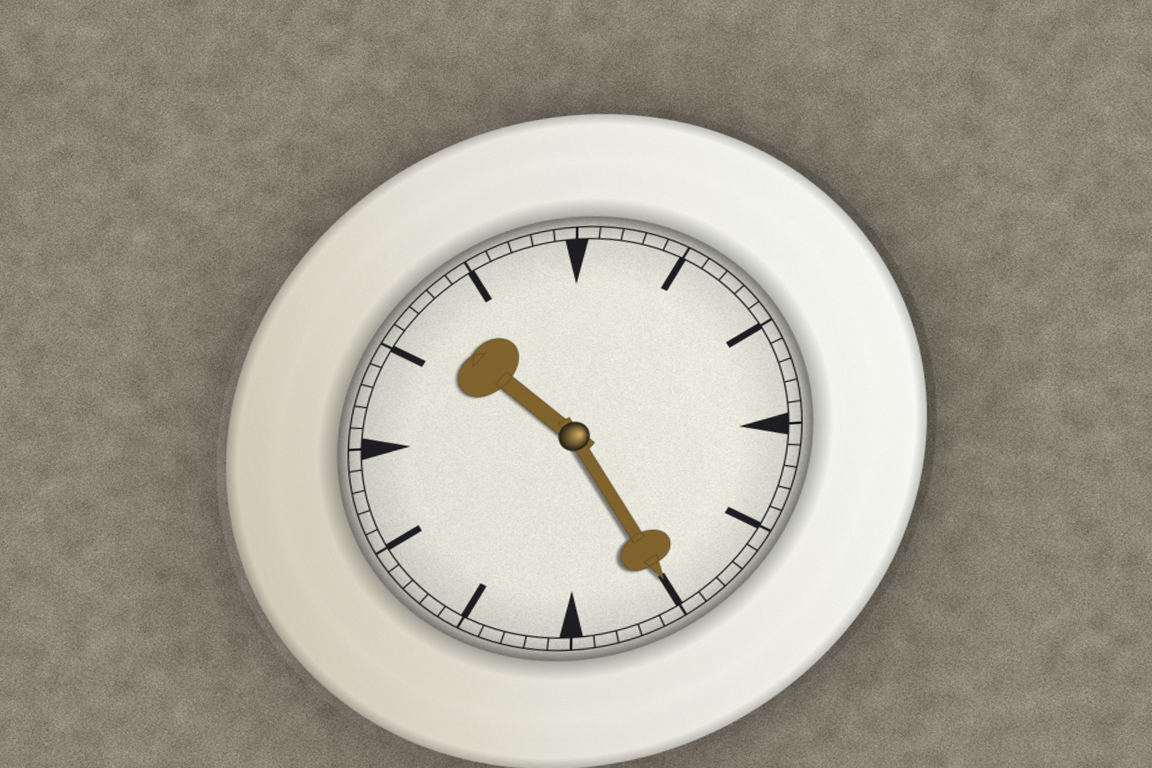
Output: 10h25
